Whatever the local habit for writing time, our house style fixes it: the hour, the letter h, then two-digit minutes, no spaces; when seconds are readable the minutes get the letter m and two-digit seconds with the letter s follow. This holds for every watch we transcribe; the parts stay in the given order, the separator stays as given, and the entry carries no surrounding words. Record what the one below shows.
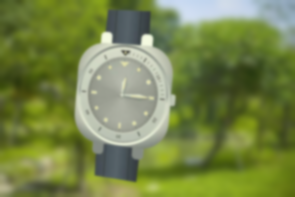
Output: 12h15
